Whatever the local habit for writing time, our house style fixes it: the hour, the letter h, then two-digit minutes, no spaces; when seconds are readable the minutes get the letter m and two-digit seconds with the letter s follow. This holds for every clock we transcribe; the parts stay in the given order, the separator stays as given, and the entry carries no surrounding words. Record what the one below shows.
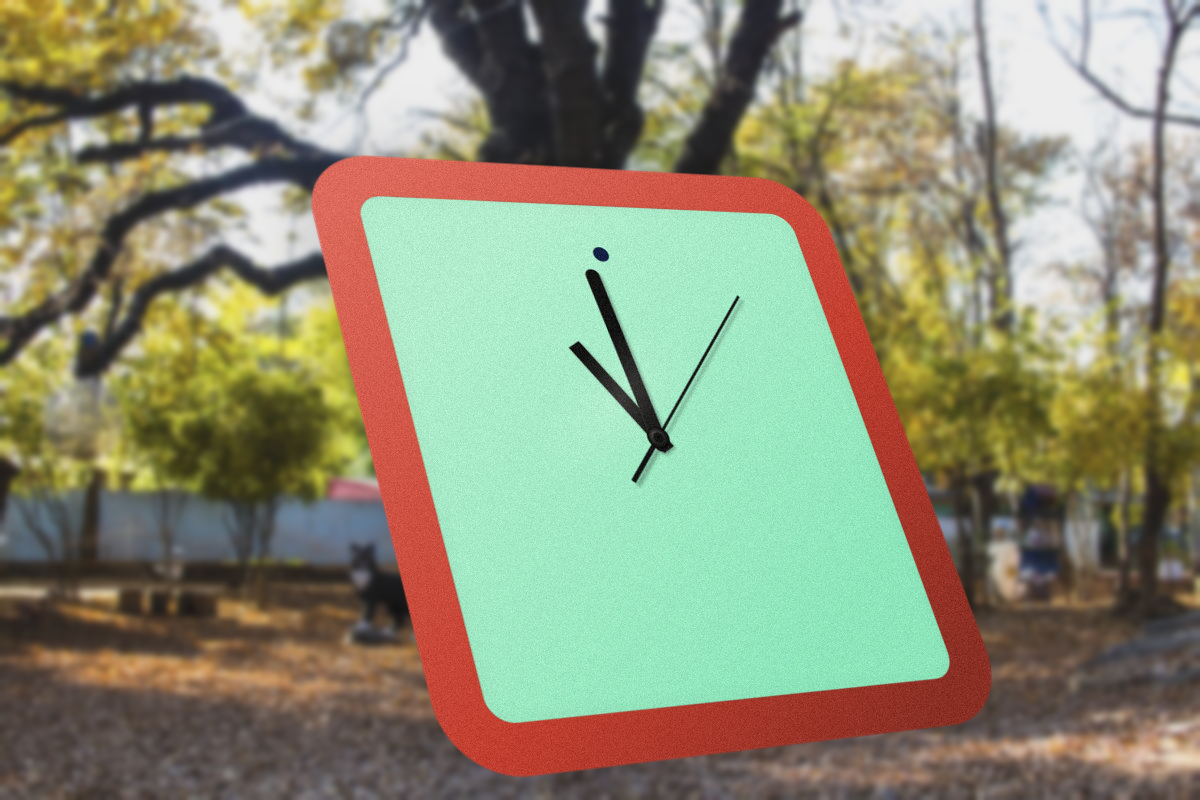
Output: 10h59m07s
